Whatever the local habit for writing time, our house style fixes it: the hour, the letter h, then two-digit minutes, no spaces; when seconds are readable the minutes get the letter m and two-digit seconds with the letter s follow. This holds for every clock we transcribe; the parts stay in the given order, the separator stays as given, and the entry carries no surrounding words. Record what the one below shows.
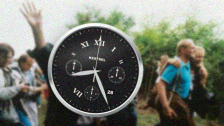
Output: 8h25
